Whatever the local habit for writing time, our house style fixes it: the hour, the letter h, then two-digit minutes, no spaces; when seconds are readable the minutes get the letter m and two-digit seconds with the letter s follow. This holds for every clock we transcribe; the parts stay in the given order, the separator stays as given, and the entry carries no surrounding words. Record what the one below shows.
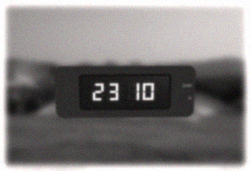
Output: 23h10
